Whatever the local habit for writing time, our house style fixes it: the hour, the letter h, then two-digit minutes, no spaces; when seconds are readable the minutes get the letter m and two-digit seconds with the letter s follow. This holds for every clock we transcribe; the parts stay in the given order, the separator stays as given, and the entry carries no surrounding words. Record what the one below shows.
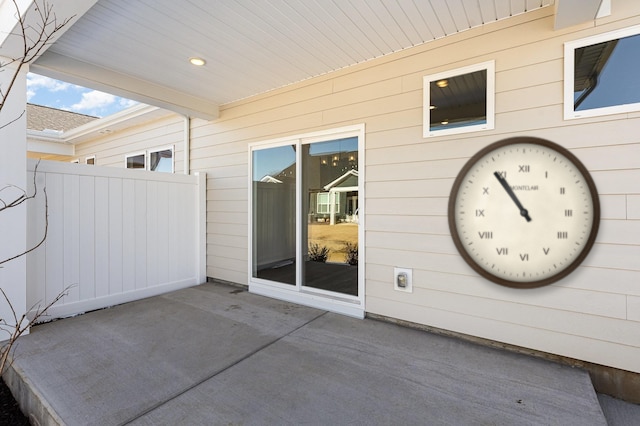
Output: 10h54
